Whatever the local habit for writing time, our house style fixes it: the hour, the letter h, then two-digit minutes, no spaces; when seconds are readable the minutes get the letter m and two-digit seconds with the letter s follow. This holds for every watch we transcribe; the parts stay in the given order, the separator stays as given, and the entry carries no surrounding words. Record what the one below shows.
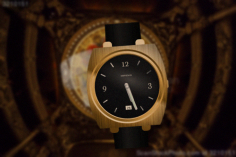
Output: 5h27
